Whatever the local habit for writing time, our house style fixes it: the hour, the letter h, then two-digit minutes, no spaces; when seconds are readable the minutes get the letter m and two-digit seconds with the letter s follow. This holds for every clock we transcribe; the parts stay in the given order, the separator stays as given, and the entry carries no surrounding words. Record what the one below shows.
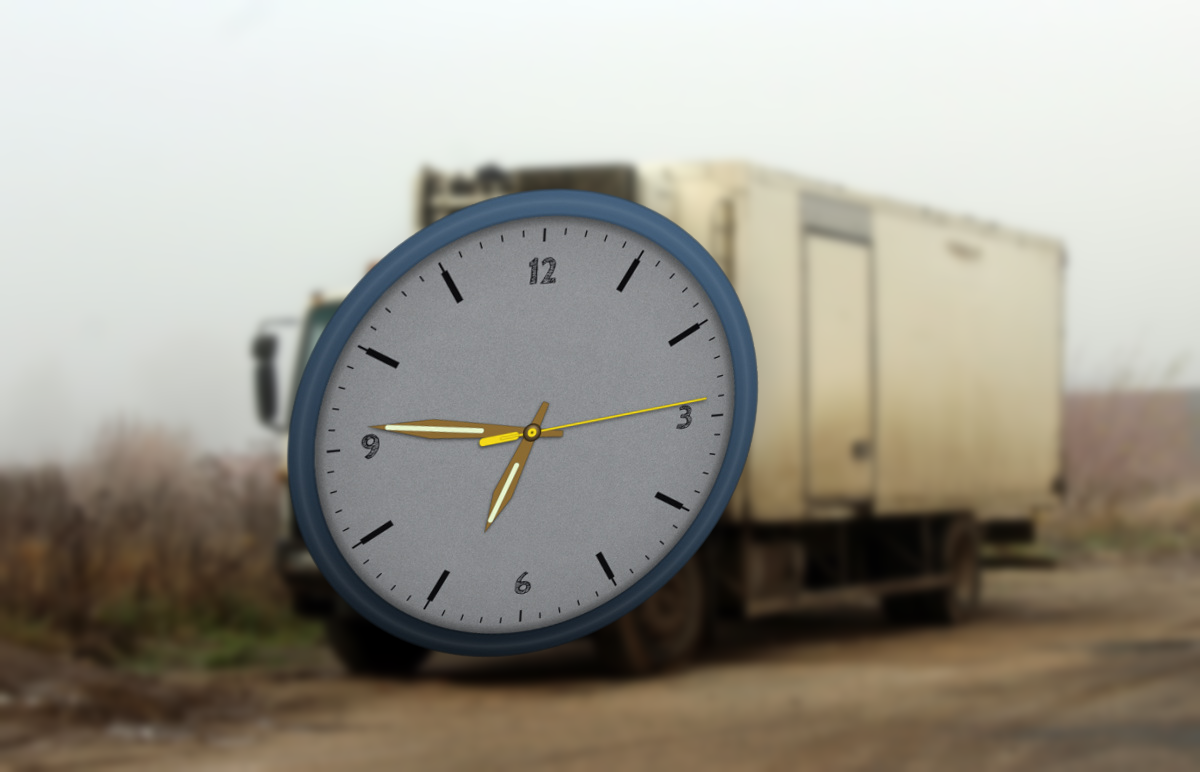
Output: 6h46m14s
